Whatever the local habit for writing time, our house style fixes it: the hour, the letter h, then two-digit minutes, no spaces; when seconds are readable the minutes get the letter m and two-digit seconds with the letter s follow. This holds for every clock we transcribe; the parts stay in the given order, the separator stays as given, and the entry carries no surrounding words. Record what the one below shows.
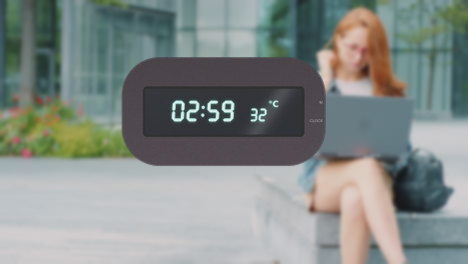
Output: 2h59
